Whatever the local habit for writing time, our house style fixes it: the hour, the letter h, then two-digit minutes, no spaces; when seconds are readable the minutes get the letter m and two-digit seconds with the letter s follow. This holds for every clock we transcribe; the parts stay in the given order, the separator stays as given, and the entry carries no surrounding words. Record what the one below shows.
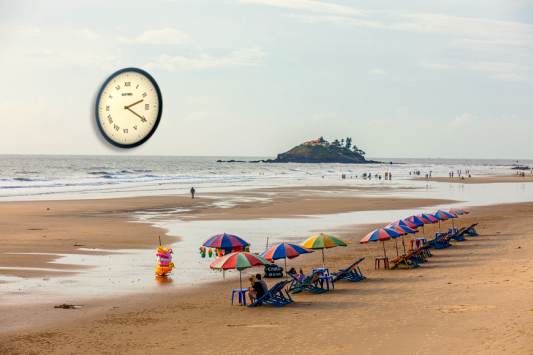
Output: 2h20
